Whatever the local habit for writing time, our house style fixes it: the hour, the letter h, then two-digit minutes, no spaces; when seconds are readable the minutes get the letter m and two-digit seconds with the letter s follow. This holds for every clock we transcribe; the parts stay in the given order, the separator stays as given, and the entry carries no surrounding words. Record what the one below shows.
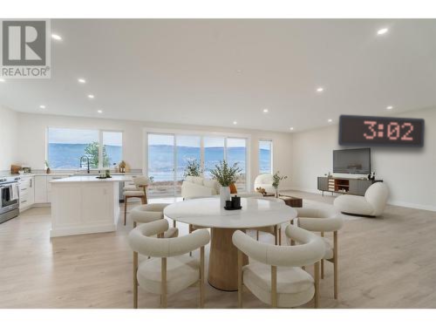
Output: 3h02
